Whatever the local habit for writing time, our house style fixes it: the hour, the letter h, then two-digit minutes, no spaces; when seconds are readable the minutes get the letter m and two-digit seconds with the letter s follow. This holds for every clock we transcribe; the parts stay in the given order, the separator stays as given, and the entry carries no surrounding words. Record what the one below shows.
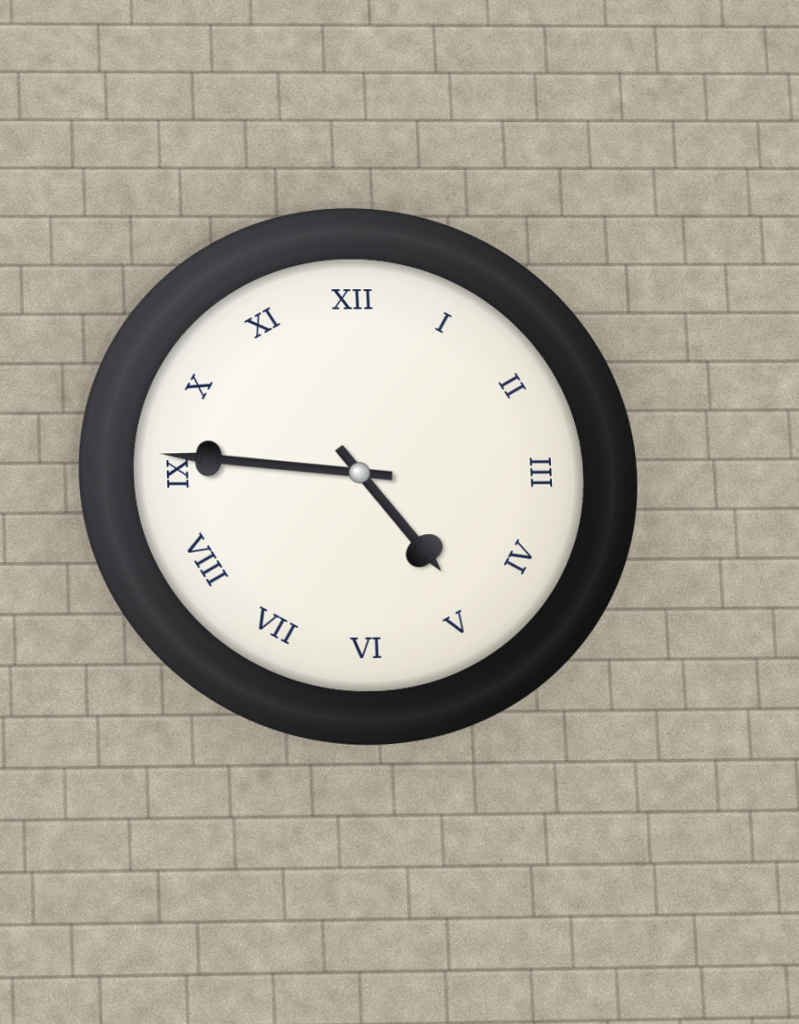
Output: 4h46
